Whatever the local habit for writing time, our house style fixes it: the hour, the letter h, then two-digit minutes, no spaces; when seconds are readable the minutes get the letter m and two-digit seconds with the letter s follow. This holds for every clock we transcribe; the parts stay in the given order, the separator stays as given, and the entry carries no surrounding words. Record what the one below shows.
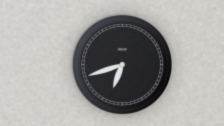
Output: 6h42
